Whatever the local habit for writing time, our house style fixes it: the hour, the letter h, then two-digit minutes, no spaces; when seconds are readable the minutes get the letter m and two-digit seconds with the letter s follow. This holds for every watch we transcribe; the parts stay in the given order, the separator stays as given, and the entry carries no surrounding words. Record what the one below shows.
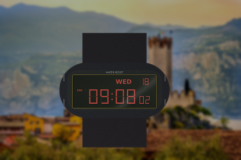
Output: 9h08m02s
